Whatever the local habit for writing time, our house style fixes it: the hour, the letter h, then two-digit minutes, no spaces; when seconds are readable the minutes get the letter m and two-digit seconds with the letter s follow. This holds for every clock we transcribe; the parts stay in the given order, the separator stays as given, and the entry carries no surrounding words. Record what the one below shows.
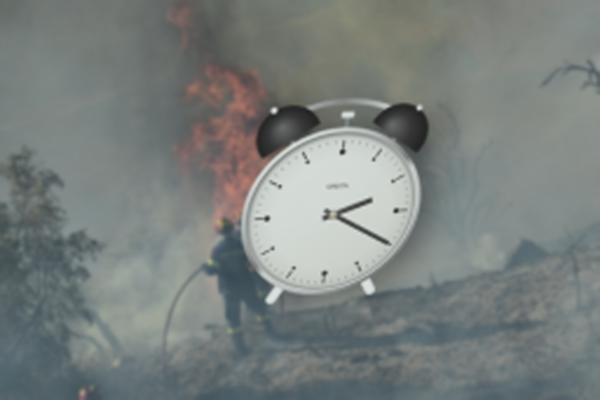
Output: 2h20
